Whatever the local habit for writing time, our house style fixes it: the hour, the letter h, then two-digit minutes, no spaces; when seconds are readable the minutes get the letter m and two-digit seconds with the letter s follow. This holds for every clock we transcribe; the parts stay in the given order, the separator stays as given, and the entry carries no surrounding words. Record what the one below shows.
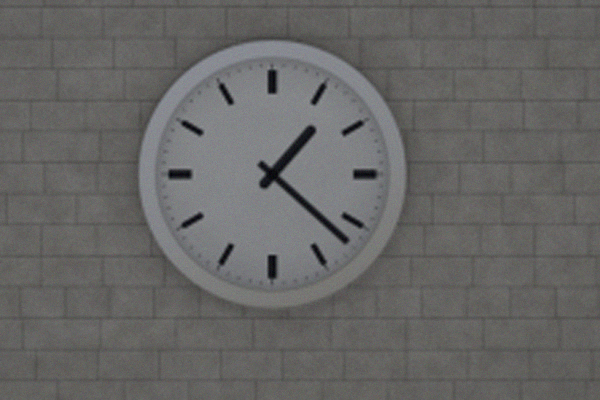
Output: 1h22
